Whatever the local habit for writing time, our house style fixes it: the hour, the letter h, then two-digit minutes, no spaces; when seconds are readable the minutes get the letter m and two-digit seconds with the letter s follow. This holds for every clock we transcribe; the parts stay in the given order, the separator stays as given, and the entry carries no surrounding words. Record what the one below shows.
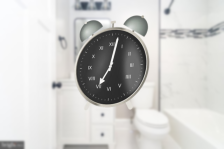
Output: 7h02
